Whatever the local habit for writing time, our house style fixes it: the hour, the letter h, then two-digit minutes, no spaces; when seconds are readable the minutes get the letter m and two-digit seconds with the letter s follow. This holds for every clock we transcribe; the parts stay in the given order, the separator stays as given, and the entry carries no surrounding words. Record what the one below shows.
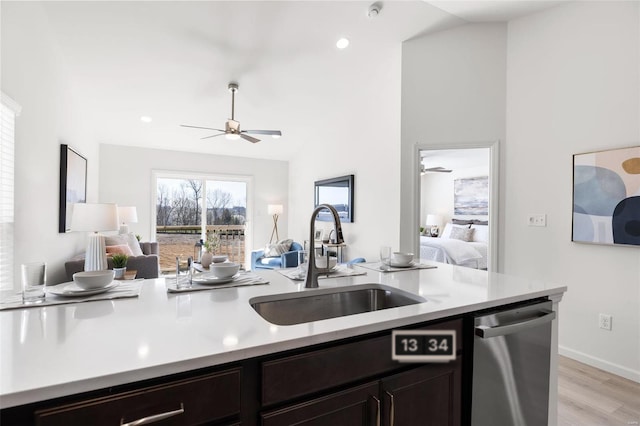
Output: 13h34
